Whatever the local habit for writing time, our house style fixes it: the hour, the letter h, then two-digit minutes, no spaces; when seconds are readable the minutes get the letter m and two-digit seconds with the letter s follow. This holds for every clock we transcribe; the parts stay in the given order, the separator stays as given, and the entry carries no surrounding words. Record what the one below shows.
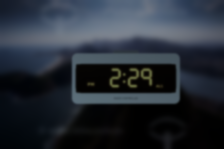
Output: 2h29
